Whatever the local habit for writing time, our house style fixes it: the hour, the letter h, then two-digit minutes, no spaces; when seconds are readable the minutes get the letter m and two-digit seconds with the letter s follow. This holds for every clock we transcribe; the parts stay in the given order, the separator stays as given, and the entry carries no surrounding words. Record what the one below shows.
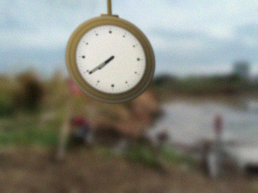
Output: 7h39
